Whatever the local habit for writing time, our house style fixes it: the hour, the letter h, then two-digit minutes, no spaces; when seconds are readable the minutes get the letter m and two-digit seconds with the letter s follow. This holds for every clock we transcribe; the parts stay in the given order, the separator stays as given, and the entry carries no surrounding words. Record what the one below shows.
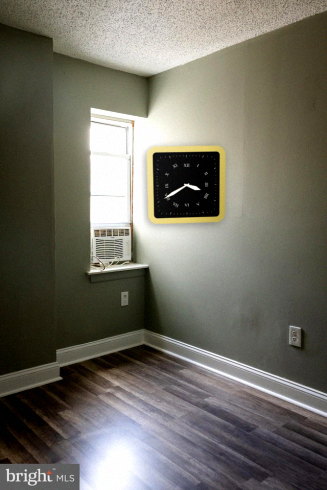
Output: 3h40
